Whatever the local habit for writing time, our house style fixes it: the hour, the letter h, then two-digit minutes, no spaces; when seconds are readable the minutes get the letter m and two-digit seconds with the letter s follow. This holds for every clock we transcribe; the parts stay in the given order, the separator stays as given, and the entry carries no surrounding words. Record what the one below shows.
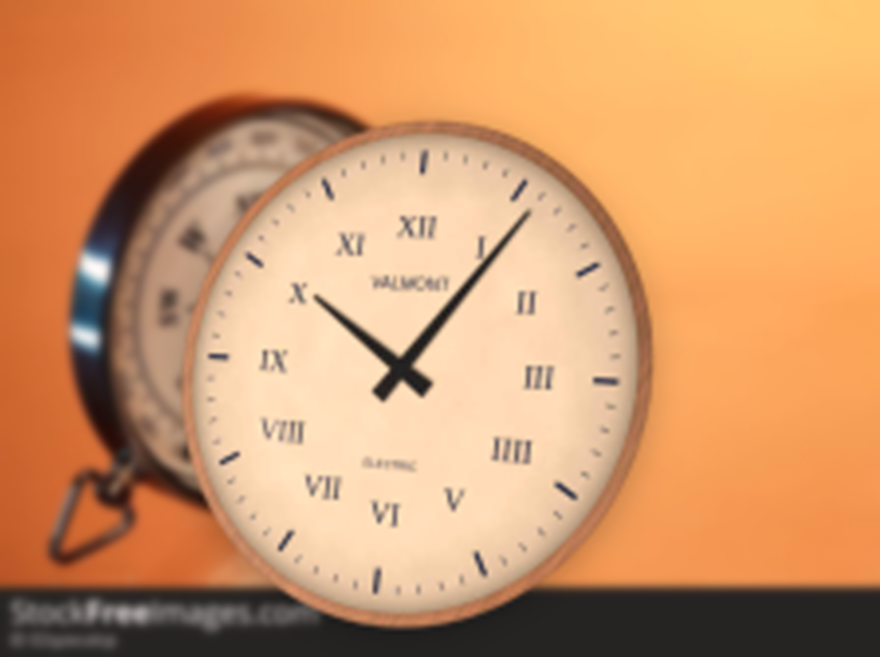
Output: 10h06
